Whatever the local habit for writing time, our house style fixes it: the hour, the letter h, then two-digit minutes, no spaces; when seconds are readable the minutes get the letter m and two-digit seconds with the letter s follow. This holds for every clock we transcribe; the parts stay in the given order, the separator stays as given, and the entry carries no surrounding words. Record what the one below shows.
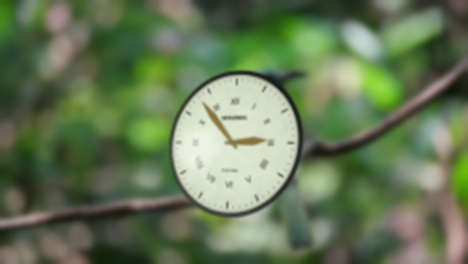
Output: 2h53
